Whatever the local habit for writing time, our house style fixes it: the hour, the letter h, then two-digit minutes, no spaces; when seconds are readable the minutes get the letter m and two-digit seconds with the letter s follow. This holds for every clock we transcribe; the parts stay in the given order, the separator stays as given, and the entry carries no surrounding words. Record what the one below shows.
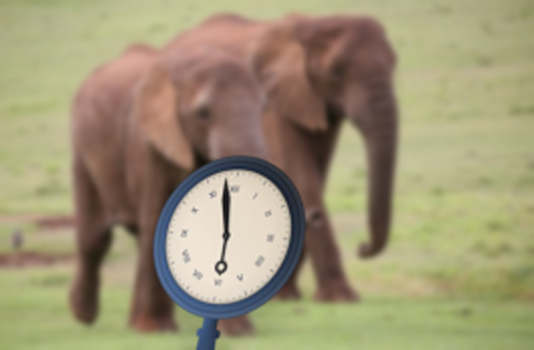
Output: 5h58
